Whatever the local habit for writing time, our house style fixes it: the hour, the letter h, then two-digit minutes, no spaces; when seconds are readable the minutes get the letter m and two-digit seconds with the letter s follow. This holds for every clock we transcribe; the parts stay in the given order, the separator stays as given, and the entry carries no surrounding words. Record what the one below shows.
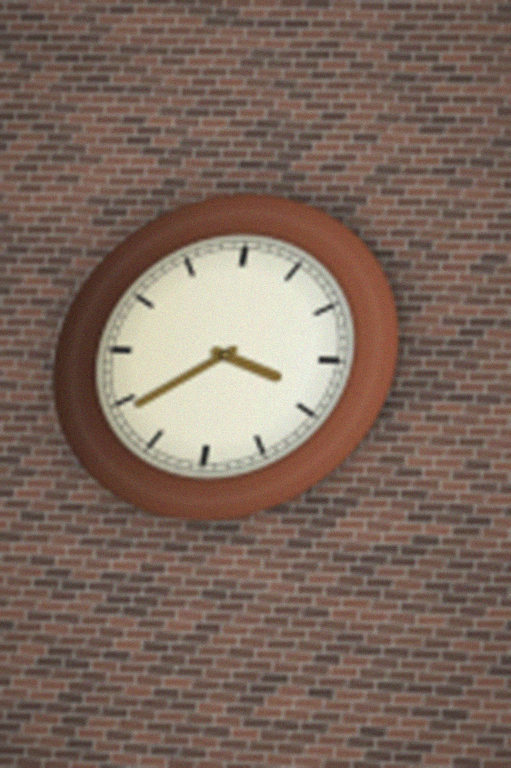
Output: 3h39
